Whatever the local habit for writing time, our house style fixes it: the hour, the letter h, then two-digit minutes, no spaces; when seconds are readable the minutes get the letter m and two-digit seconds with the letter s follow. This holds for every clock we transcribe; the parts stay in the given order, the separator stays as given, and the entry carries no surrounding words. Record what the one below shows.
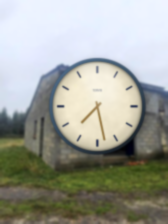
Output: 7h28
